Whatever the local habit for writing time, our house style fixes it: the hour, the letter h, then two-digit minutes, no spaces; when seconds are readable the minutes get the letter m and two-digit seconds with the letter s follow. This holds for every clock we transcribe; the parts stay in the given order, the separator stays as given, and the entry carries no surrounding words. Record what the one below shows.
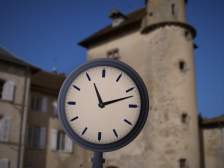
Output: 11h12
